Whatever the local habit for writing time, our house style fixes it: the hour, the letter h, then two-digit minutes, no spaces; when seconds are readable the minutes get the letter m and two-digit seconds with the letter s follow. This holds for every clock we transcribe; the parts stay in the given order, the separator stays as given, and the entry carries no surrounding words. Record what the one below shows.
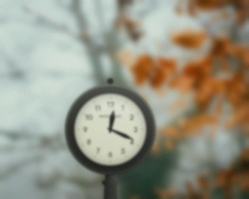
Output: 12h19
